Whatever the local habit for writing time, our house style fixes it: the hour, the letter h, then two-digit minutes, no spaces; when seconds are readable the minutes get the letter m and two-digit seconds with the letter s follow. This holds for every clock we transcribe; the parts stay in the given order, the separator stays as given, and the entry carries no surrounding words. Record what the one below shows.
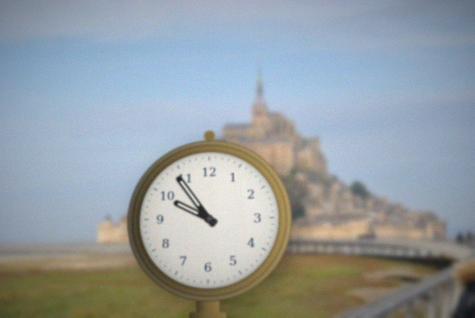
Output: 9h54
